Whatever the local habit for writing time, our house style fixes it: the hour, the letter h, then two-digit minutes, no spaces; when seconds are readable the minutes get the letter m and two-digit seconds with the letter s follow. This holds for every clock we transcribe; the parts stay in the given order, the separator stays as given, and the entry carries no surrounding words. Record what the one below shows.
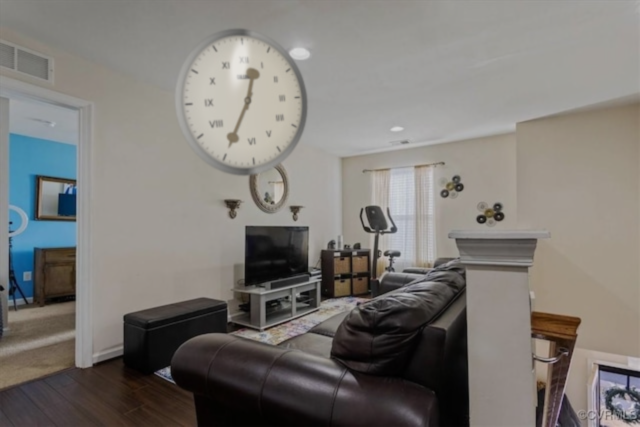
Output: 12h35
